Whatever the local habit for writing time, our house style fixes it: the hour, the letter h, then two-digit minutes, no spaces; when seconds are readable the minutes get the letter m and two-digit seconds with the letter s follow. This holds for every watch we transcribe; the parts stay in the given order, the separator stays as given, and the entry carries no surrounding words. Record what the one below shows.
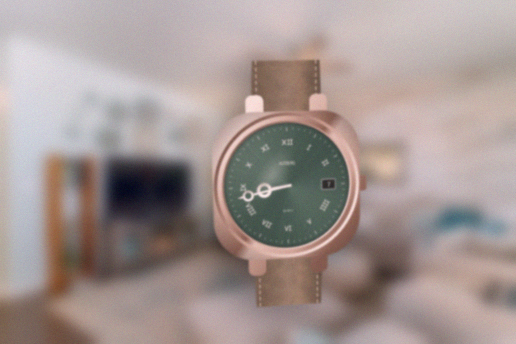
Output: 8h43
